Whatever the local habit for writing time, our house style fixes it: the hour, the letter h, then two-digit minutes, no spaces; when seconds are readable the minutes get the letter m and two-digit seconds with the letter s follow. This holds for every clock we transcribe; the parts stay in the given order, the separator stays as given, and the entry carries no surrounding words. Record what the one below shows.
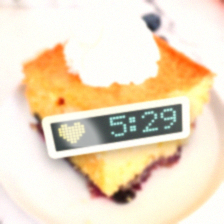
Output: 5h29
